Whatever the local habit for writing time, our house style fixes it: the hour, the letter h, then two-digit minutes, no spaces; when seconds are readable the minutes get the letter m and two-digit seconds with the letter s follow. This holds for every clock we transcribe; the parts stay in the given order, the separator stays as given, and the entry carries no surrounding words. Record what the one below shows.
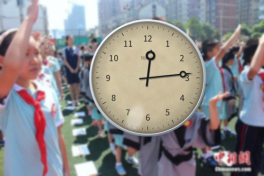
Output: 12h14
